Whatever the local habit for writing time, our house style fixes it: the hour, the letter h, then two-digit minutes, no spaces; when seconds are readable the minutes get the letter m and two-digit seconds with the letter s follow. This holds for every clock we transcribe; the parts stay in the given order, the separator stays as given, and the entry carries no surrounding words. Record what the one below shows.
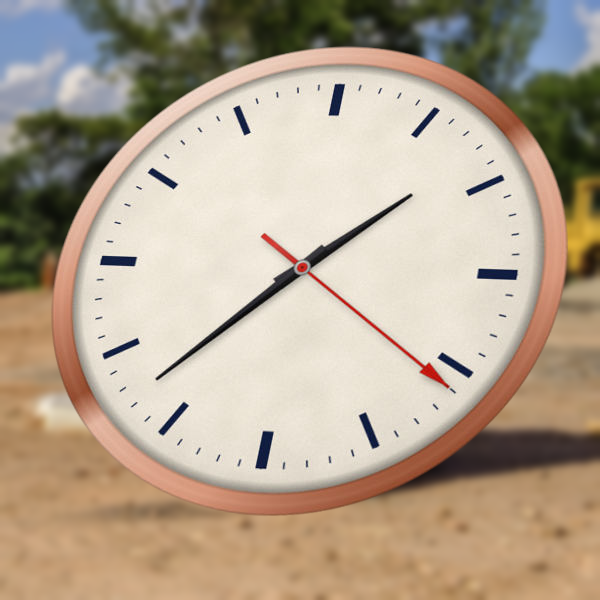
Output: 1h37m21s
